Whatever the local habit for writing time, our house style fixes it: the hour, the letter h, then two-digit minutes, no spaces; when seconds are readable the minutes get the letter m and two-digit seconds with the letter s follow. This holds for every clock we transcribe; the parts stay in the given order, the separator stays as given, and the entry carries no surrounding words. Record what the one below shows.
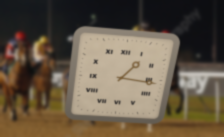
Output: 1h16
